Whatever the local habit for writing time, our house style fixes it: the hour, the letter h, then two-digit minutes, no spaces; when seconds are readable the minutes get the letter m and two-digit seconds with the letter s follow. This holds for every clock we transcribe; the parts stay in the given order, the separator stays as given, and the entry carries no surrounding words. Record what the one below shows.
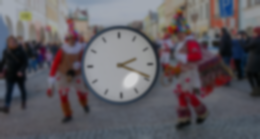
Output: 2h19
